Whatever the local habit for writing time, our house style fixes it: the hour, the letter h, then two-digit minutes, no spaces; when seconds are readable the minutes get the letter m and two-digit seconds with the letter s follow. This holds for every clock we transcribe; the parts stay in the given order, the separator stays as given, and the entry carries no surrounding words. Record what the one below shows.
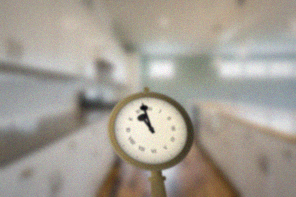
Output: 10h58
